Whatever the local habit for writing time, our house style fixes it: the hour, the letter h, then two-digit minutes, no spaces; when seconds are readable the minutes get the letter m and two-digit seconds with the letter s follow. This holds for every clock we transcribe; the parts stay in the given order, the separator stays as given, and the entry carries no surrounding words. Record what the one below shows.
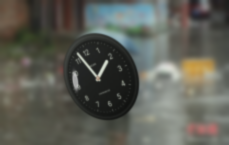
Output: 1h57
